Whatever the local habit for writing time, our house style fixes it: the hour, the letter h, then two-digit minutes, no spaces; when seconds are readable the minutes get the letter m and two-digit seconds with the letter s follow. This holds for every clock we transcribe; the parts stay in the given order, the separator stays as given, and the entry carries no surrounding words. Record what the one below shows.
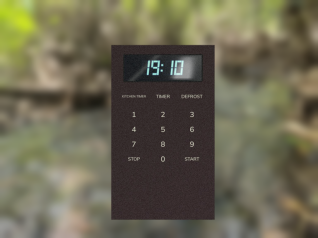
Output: 19h10
